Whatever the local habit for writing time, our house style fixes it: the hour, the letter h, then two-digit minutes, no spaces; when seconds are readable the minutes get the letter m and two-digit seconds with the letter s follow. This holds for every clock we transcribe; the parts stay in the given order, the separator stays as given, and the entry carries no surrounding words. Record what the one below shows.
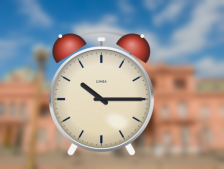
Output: 10h15
